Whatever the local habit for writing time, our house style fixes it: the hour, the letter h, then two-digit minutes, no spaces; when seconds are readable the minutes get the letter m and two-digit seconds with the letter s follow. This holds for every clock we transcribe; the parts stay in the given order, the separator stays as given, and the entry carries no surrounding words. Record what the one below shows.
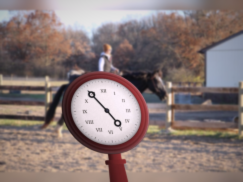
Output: 4h54
